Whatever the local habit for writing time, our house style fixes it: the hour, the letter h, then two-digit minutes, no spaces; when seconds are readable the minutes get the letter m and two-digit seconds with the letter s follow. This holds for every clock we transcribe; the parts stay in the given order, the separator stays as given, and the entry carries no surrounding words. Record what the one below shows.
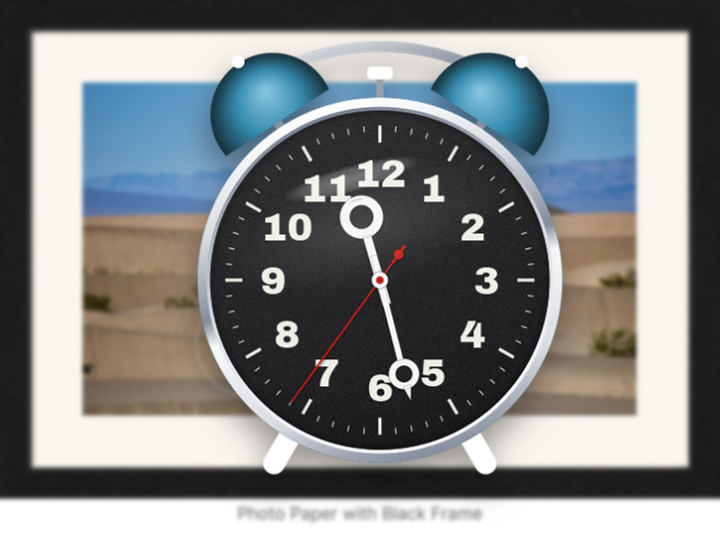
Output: 11h27m36s
